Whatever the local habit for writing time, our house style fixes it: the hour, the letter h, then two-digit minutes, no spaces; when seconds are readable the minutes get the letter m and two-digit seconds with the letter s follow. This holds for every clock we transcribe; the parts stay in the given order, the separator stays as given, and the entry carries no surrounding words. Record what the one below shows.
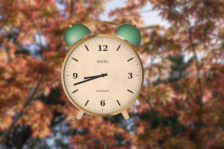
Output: 8h42
